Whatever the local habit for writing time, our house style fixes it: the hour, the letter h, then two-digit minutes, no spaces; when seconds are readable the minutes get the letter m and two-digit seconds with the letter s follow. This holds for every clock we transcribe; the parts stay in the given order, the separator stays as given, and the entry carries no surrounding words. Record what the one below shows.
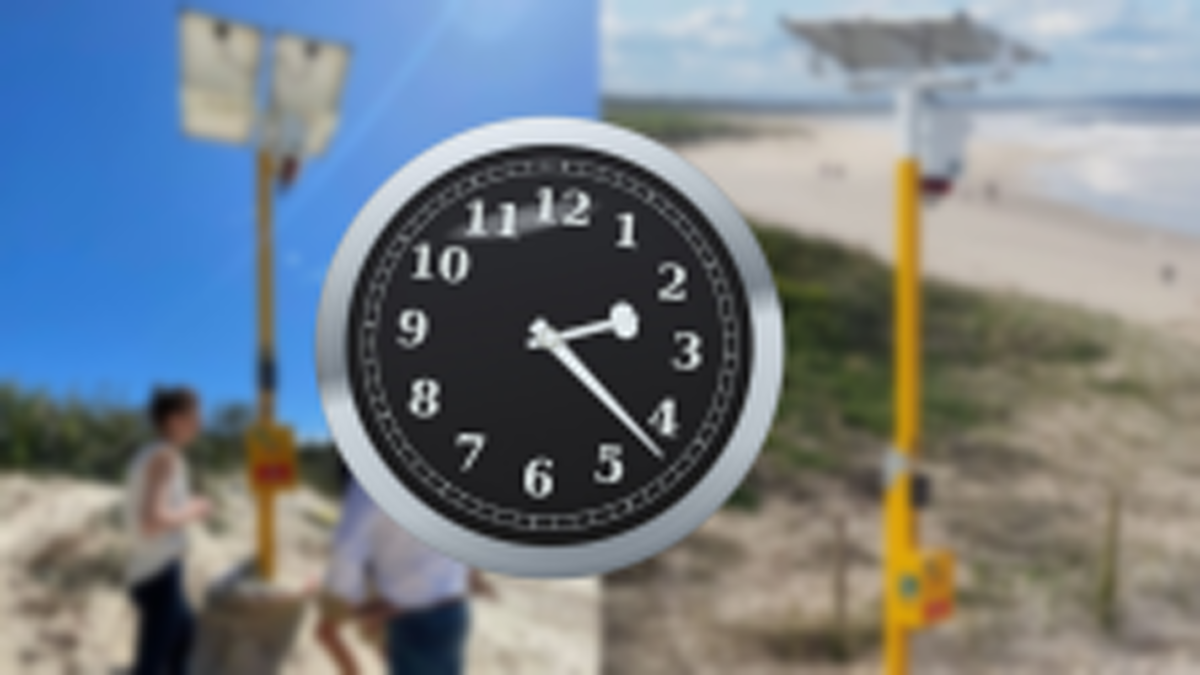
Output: 2h22
